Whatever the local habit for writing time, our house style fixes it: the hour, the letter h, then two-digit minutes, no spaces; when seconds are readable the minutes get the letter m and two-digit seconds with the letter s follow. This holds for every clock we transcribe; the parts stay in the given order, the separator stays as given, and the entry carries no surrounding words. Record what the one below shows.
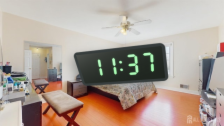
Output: 11h37
